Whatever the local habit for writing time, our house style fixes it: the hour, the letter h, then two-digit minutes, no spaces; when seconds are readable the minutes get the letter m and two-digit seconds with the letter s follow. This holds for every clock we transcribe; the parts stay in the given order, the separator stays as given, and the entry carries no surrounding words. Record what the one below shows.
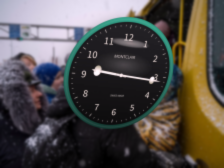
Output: 9h16
